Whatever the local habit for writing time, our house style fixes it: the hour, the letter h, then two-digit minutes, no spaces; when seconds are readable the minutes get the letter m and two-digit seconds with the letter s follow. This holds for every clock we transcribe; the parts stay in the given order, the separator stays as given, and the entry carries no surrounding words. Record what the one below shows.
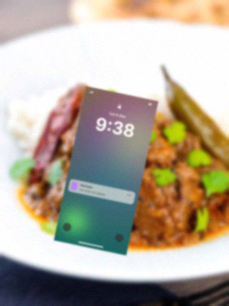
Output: 9h38
